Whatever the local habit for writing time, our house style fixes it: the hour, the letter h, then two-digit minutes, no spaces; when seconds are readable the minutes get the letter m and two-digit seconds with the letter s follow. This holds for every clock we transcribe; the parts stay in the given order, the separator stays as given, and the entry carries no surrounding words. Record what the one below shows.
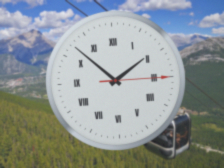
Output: 1h52m15s
